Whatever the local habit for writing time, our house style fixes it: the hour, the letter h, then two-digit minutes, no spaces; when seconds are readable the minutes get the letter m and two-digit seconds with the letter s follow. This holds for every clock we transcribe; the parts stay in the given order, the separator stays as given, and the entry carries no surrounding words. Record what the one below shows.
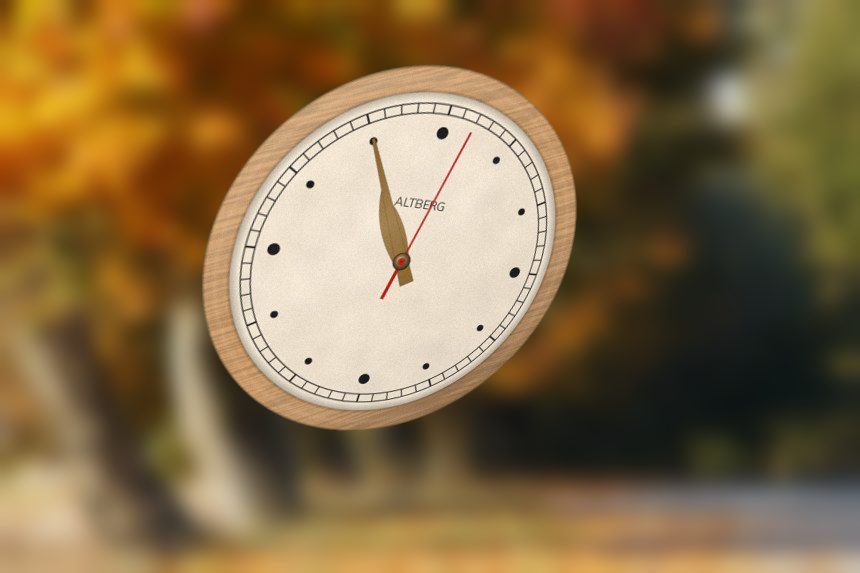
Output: 10h55m02s
